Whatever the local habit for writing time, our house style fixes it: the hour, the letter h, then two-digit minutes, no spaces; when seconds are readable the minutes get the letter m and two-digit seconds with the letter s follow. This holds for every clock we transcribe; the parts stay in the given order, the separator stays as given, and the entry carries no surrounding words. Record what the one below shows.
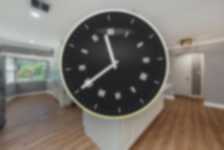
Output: 11h40
